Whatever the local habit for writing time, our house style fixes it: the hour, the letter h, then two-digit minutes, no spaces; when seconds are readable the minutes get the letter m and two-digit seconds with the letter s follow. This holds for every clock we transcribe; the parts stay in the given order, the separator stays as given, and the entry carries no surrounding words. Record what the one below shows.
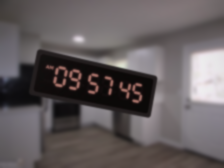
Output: 9h57m45s
